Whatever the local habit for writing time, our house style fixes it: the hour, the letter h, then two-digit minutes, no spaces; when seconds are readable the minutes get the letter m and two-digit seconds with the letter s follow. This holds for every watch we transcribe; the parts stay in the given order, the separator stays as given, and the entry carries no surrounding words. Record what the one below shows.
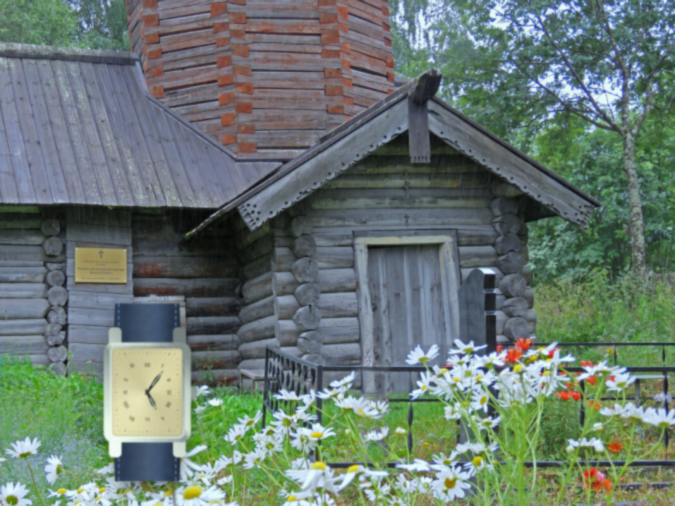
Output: 5h06
